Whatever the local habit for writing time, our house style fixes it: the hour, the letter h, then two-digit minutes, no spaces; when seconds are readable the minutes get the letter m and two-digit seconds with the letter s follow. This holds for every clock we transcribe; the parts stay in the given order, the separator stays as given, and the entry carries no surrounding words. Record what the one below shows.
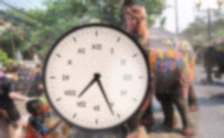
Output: 7h26
